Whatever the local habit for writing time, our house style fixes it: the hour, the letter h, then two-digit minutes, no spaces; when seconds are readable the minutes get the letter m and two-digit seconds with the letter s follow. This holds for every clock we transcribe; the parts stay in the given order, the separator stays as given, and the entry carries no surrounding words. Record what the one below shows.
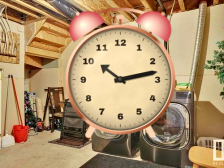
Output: 10h13
